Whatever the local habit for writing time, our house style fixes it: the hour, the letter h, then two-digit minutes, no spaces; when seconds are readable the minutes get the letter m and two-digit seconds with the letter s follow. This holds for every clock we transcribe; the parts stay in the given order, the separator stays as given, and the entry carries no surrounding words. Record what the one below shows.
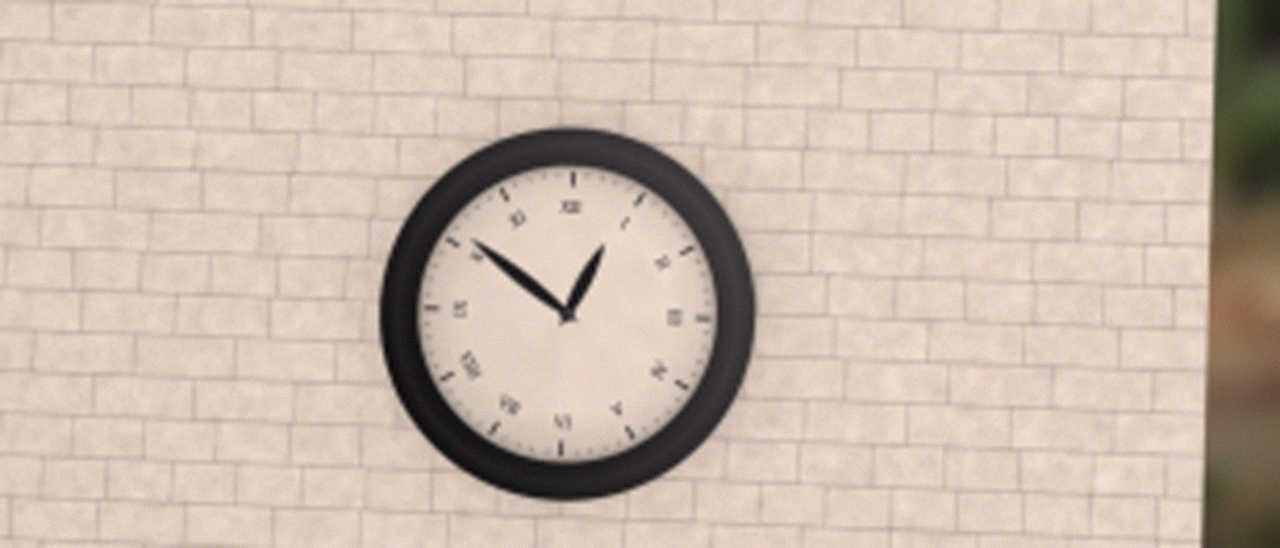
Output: 12h51
